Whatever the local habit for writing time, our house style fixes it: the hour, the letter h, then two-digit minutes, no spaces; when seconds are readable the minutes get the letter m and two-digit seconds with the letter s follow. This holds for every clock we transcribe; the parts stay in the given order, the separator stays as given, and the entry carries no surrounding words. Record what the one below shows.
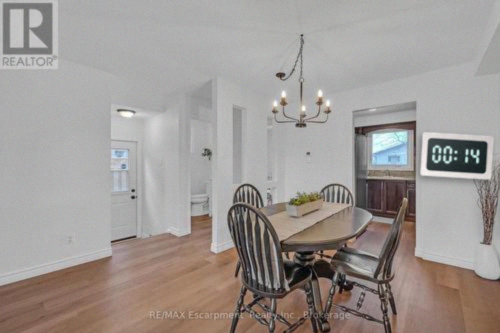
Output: 0h14
